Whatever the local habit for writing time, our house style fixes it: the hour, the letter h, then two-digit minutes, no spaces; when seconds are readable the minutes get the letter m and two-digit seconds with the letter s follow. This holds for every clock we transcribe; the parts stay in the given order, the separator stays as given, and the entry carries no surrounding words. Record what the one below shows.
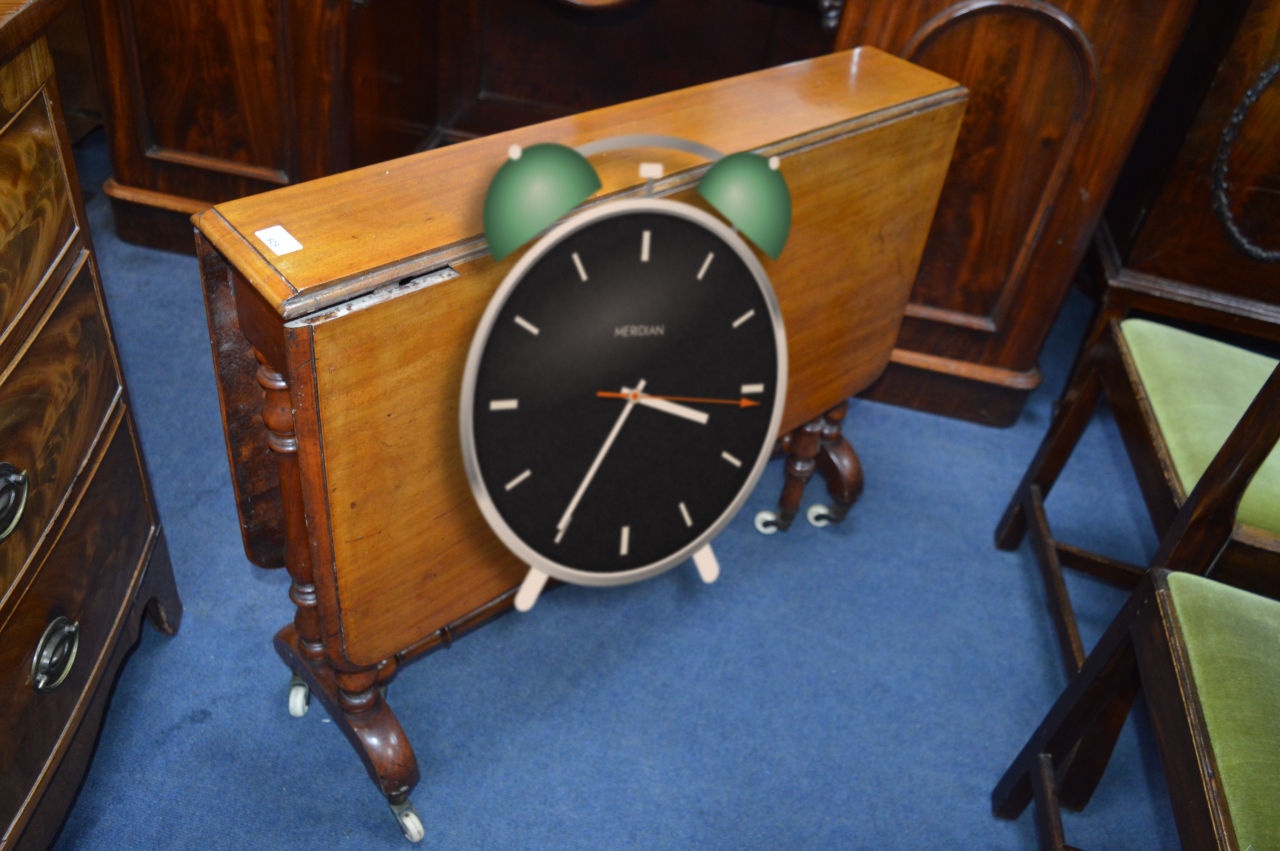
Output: 3h35m16s
